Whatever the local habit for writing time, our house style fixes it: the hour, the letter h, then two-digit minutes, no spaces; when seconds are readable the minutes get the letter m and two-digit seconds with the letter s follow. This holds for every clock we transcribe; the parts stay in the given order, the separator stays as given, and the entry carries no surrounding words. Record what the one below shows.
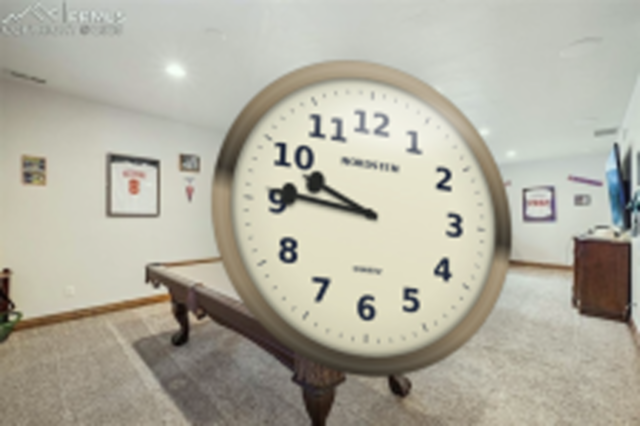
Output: 9h46
